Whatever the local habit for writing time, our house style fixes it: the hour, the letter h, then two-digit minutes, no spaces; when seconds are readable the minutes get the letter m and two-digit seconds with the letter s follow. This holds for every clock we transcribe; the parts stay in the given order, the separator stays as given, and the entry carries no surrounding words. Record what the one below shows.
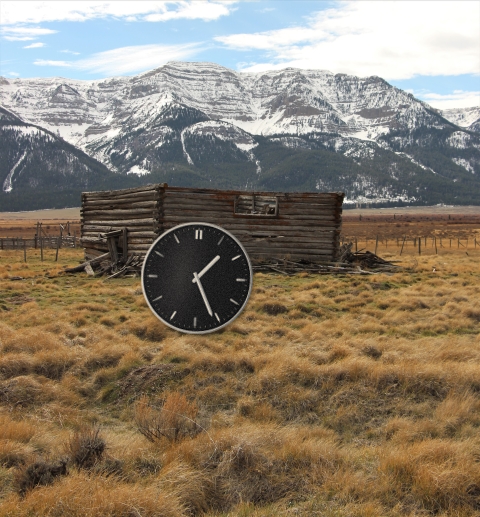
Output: 1h26
